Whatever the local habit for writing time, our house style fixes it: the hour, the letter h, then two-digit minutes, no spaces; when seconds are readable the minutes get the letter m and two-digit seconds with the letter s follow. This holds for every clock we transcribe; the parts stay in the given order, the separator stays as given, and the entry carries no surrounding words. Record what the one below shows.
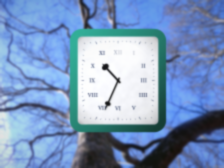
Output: 10h34
